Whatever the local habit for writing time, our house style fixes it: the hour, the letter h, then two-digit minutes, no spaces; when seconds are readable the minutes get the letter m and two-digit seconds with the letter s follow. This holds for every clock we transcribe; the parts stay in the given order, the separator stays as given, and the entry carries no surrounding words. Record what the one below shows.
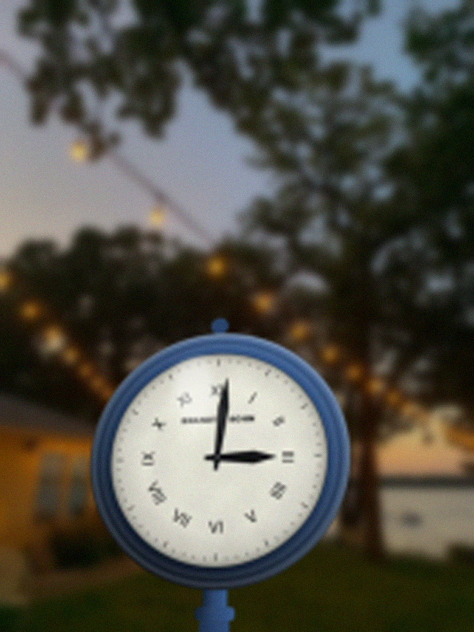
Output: 3h01
